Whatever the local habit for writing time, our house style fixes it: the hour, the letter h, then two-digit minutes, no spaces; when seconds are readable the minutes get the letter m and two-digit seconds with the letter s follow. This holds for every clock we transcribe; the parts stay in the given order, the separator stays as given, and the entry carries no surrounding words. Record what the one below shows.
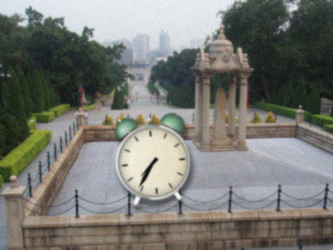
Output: 7h36
